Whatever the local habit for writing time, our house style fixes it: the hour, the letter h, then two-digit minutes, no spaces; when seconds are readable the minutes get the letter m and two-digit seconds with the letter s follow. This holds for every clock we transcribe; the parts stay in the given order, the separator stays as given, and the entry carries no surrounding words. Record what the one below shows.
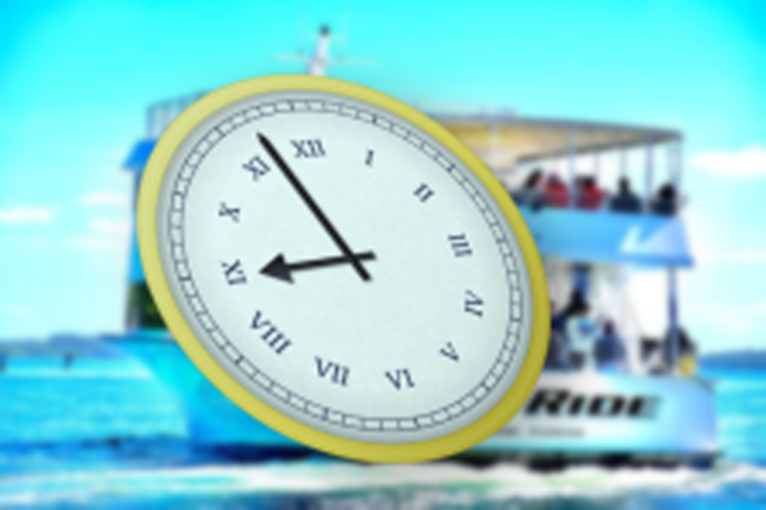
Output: 8h57
